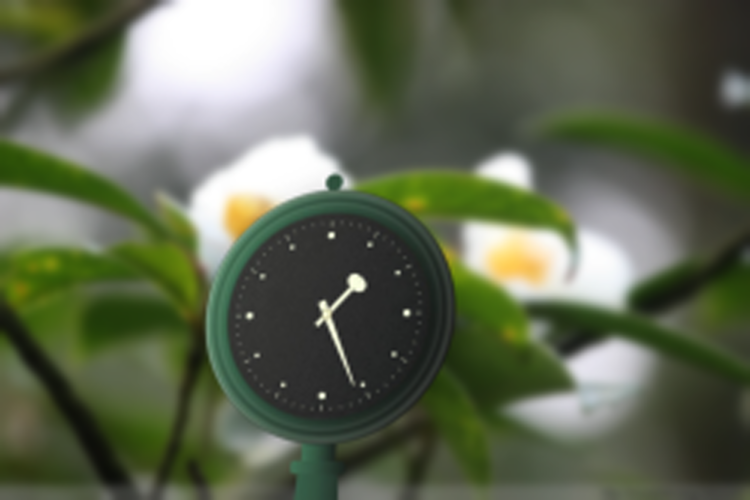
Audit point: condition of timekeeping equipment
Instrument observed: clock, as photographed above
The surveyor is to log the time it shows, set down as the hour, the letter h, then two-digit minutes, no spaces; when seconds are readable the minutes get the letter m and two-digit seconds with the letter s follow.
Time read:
1h26
